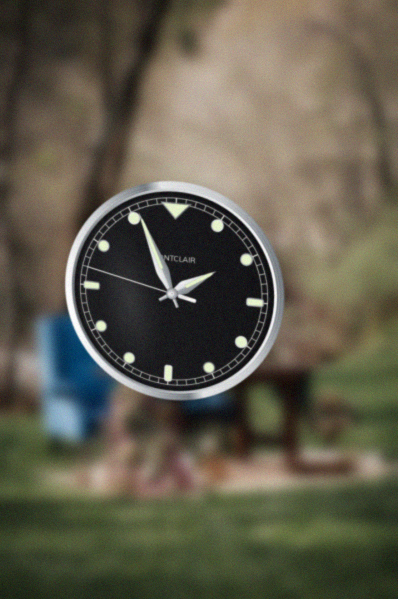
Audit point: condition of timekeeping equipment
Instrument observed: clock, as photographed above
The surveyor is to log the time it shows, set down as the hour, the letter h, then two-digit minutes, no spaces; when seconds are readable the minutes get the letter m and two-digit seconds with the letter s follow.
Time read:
1h55m47s
